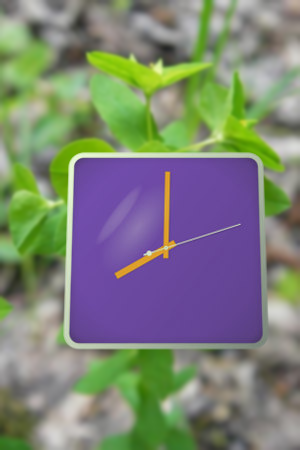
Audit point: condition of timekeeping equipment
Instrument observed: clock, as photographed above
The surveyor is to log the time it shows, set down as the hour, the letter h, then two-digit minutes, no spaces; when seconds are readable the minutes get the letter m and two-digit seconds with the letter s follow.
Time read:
8h00m12s
